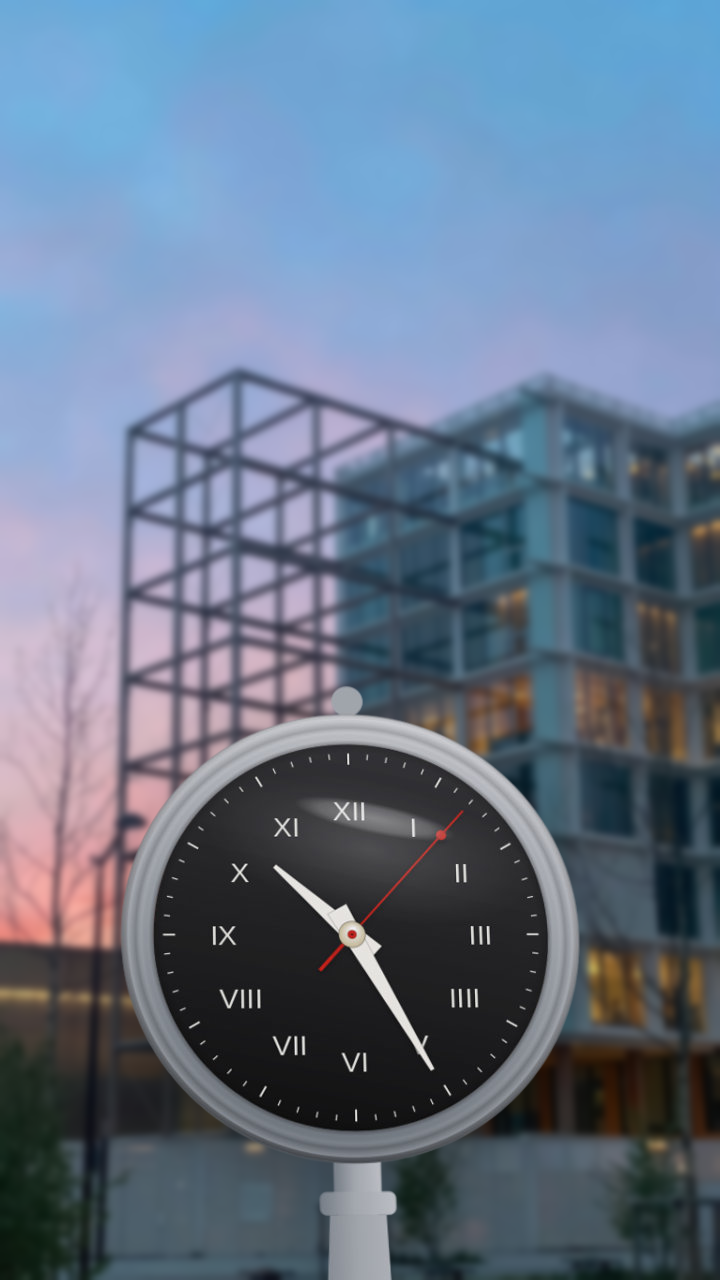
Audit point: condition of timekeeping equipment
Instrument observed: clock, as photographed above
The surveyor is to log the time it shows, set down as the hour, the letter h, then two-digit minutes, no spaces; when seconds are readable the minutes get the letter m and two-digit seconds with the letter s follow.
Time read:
10h25m07s
